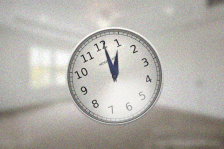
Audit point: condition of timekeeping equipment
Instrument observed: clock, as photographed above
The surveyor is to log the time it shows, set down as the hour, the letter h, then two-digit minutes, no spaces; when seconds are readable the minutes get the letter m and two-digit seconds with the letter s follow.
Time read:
1h01
